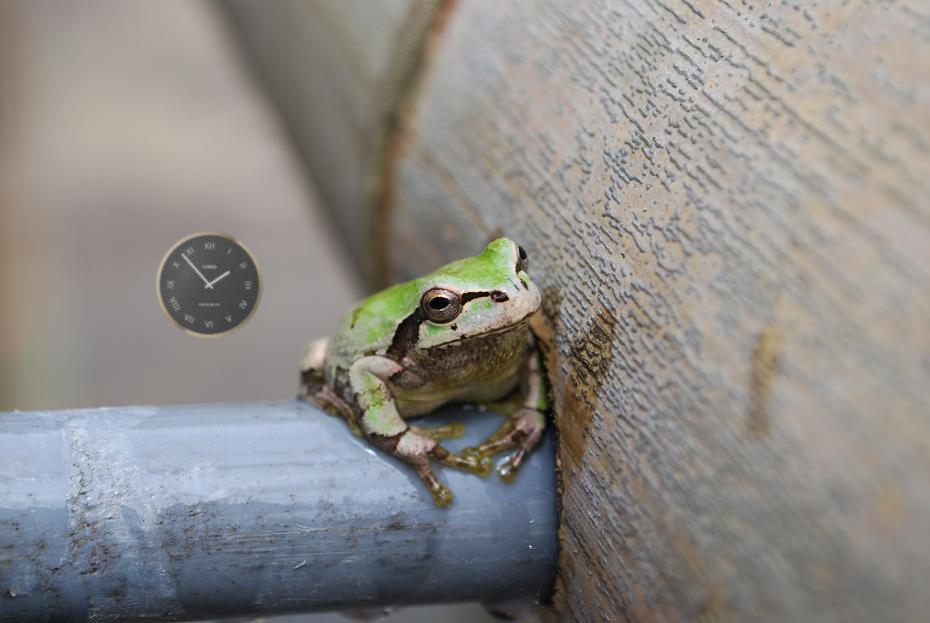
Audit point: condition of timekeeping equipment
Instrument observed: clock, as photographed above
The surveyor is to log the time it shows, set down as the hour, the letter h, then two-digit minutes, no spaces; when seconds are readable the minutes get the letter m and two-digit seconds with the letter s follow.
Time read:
1h53
